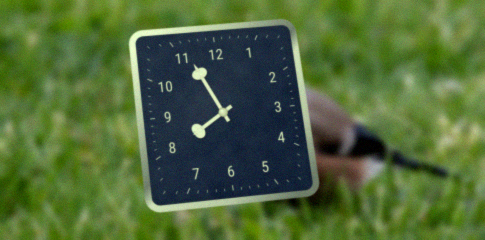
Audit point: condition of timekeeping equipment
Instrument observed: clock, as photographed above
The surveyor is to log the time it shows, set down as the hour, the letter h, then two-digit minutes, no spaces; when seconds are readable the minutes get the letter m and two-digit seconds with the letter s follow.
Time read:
7h56
